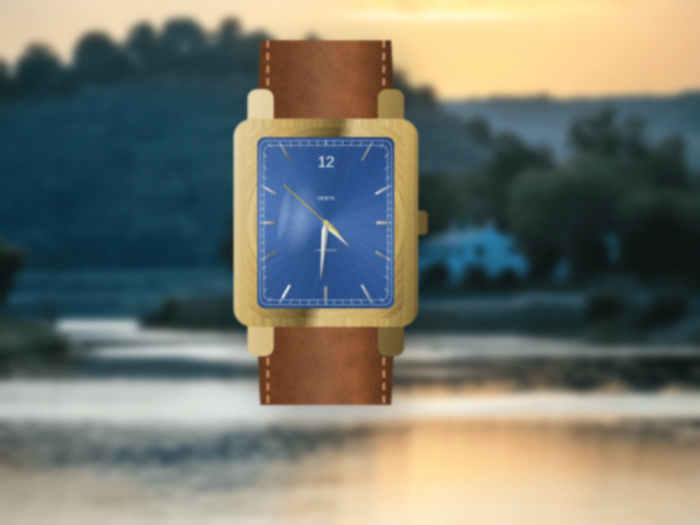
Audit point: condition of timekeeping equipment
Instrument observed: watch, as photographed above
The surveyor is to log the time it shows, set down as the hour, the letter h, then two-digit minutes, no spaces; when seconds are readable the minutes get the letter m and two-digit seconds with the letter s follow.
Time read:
4h30m52s
